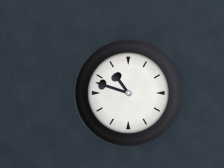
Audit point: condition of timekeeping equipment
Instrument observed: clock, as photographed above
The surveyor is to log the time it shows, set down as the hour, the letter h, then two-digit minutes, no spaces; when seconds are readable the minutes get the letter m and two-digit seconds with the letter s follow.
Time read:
10h48
